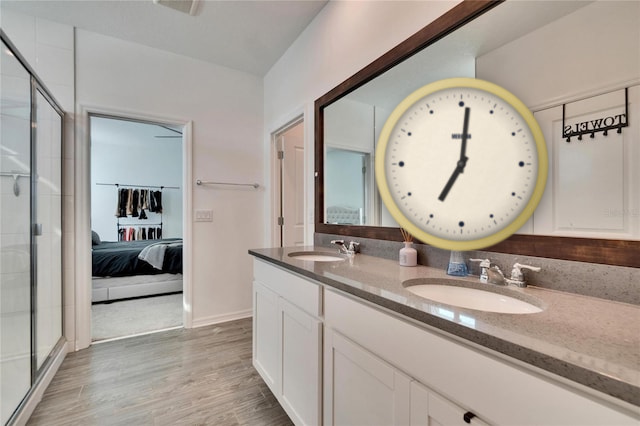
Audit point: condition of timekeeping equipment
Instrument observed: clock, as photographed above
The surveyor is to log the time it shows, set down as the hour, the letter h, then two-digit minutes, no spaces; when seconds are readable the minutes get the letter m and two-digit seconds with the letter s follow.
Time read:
7h01
